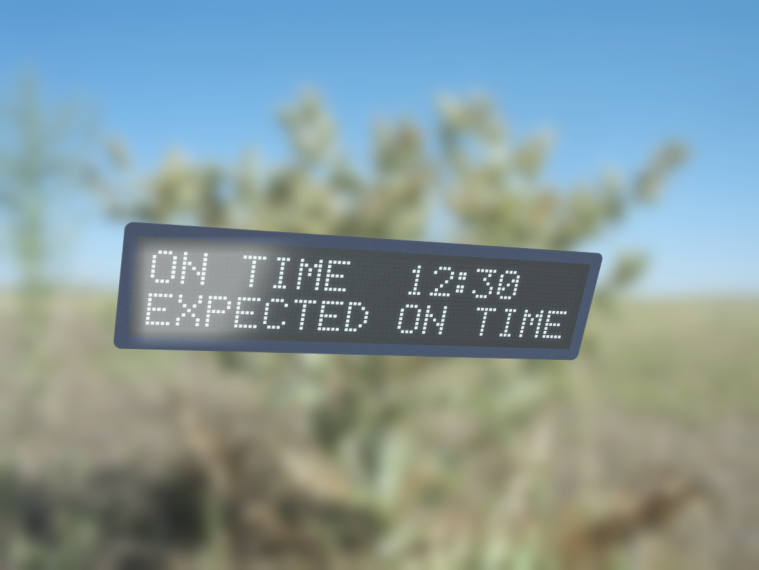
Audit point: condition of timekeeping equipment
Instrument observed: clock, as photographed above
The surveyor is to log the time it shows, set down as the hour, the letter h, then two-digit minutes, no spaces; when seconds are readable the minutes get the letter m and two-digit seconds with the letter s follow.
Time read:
12h30
